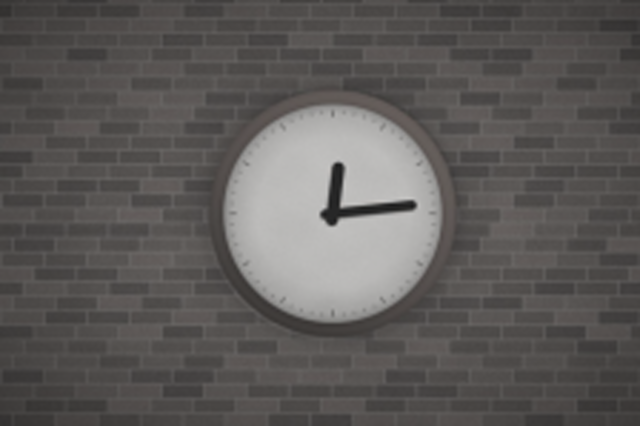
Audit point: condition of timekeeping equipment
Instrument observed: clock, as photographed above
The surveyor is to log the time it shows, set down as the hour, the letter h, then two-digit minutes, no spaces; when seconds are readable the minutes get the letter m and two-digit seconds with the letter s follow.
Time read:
12h14
